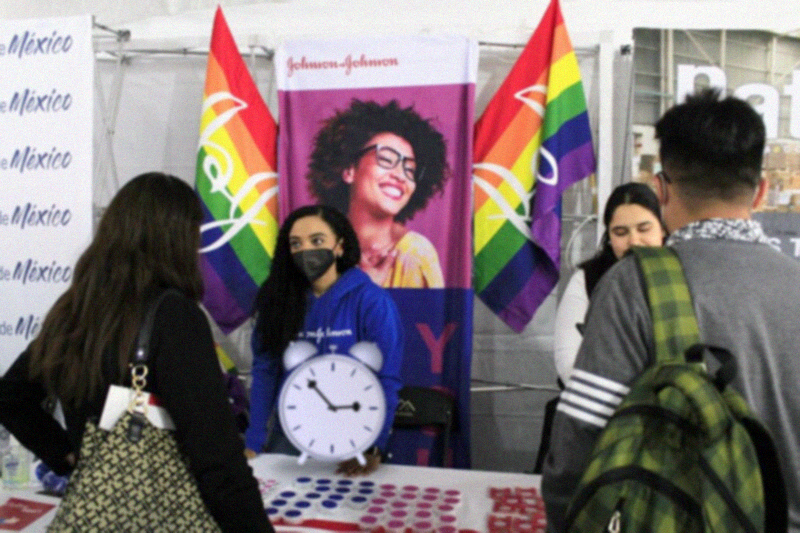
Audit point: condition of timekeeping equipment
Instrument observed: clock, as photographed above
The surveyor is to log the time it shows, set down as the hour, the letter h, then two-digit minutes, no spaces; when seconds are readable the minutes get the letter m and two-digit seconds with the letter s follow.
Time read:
2h53
